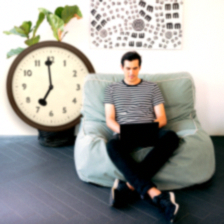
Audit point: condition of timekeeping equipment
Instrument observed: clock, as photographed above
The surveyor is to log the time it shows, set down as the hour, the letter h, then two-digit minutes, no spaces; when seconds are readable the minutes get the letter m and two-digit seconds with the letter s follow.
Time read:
6h59
